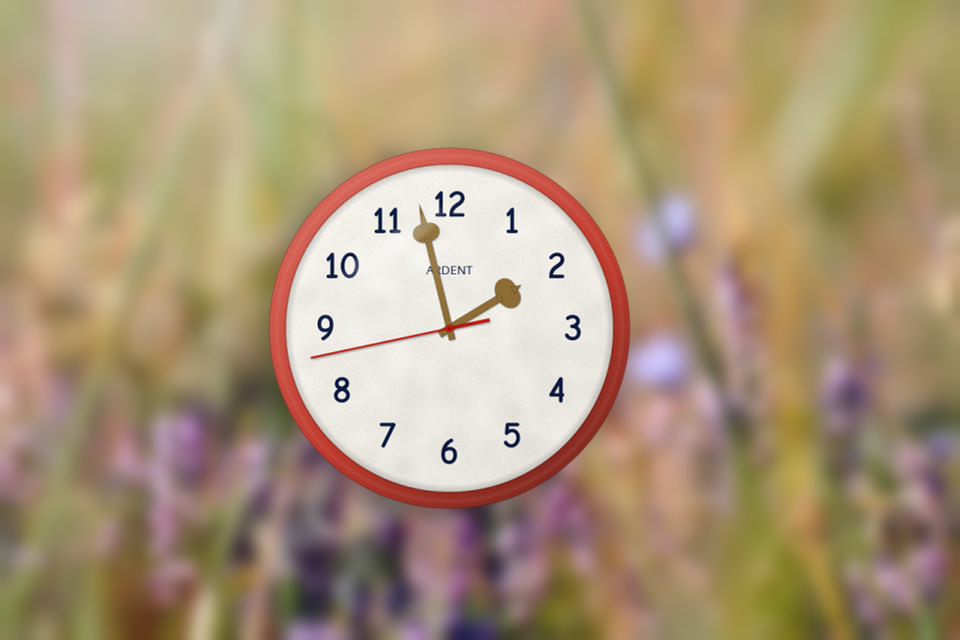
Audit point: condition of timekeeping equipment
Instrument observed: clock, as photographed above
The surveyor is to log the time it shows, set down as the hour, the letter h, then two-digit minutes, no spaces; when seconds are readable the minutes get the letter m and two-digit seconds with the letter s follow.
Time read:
1h57m43s
